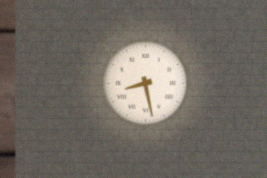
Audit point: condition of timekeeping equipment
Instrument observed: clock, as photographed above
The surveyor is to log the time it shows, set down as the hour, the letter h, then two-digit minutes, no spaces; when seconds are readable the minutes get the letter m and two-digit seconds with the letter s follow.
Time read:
8h28
